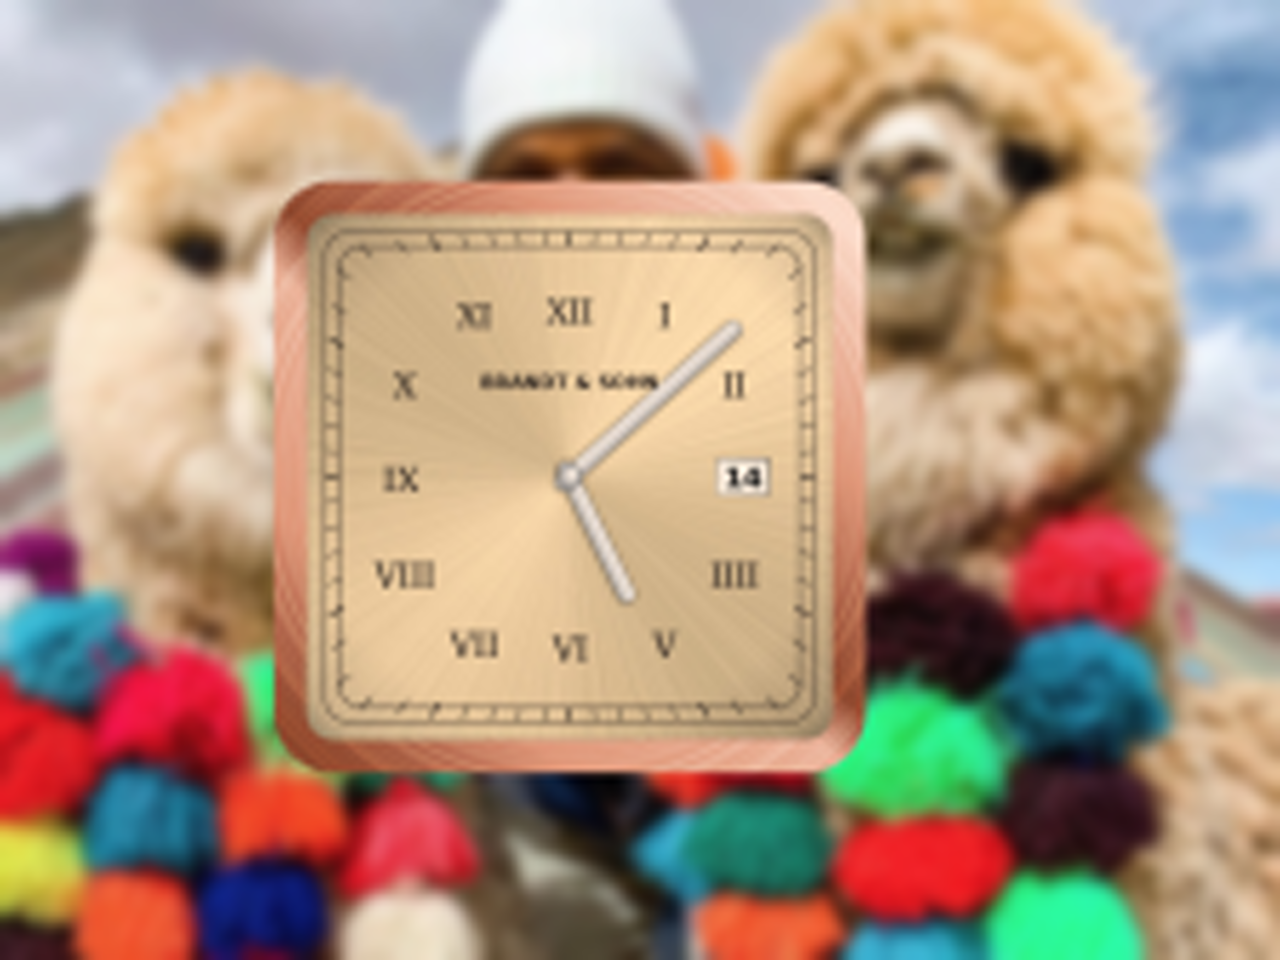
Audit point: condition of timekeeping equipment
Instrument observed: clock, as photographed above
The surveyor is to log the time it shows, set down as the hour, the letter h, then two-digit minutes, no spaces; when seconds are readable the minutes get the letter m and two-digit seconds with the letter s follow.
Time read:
5h08
